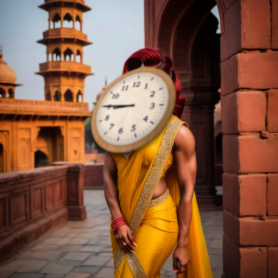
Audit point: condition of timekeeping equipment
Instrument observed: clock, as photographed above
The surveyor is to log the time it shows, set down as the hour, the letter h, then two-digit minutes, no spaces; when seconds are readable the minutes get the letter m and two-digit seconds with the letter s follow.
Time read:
8h45
